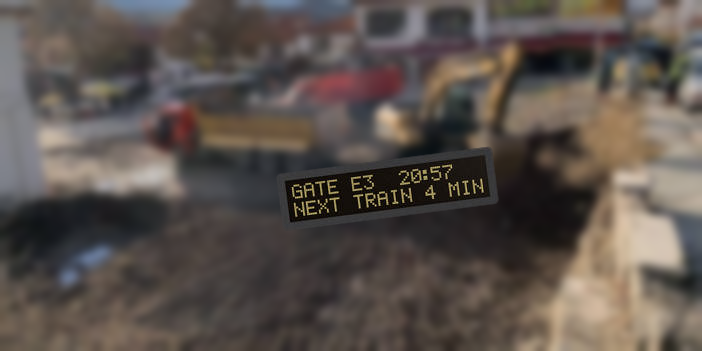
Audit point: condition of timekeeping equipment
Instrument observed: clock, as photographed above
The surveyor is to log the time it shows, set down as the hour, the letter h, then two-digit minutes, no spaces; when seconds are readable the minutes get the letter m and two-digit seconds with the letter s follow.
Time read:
20h57
